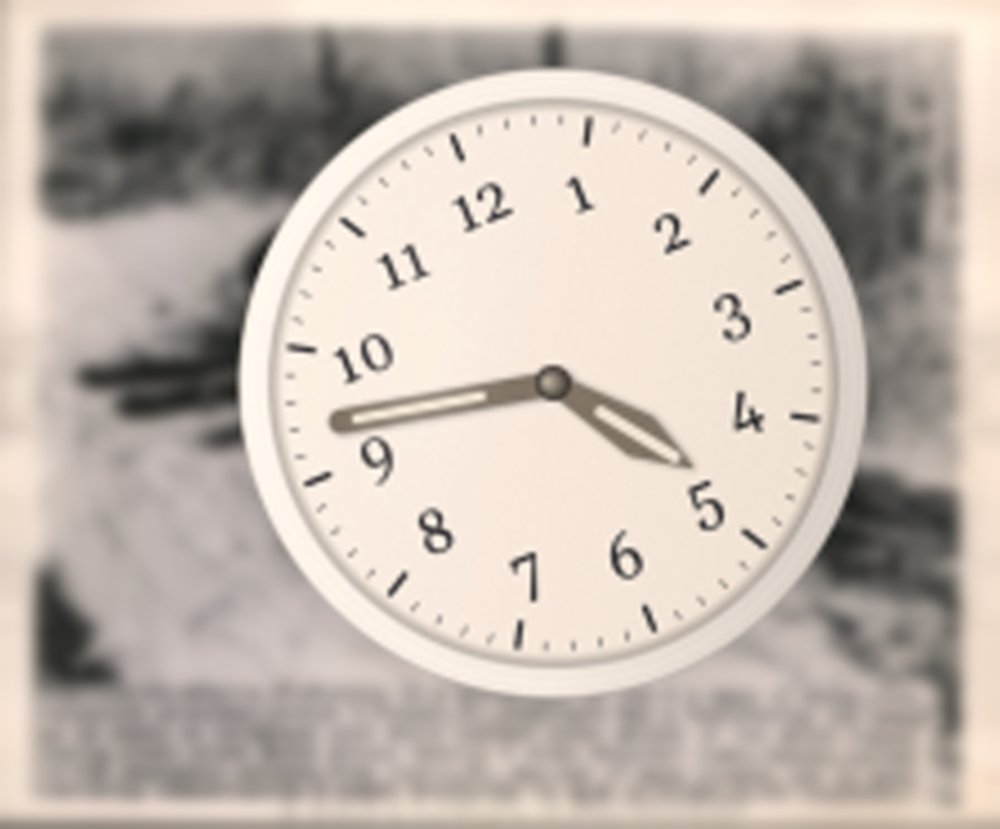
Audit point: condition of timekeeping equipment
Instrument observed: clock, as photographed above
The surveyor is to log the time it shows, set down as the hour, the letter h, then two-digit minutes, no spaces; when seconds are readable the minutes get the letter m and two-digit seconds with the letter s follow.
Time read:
4h47
